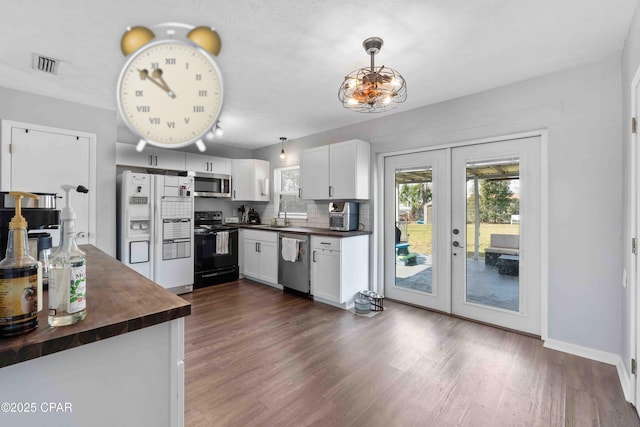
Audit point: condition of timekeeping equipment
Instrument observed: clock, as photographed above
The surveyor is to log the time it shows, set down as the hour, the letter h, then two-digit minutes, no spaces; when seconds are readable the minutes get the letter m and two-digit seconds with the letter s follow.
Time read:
10h51
